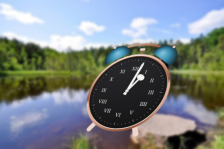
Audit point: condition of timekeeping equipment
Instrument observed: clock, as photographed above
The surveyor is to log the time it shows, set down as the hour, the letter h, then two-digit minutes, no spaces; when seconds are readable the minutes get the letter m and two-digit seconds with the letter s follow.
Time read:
1h02
